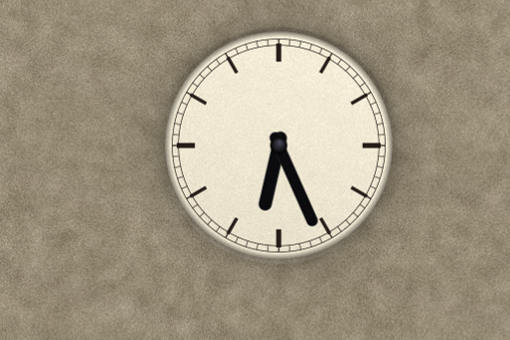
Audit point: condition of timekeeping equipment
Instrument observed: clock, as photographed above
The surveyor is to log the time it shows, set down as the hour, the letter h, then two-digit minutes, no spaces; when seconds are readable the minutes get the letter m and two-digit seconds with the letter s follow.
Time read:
6h26
